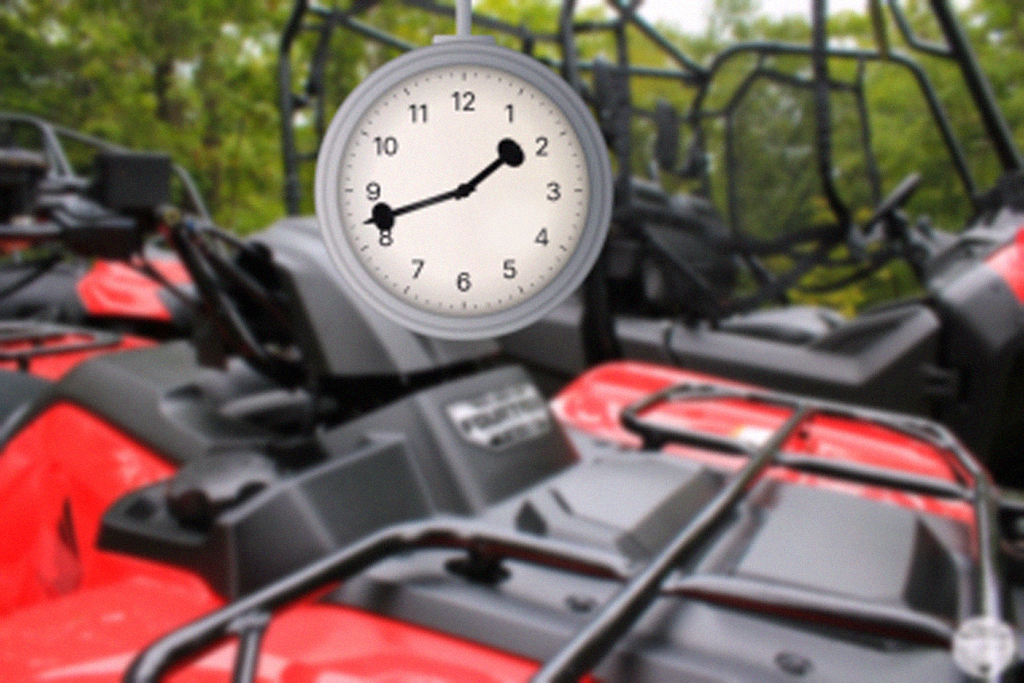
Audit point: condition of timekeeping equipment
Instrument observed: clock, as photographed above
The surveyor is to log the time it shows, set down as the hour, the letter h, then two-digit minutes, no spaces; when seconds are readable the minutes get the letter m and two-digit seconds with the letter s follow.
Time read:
1h42
